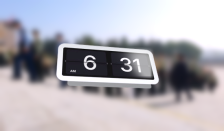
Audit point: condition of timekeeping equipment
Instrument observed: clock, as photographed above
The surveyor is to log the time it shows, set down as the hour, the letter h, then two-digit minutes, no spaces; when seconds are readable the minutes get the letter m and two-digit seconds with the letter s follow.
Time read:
6h31
